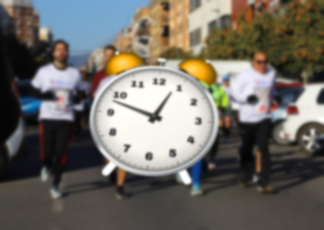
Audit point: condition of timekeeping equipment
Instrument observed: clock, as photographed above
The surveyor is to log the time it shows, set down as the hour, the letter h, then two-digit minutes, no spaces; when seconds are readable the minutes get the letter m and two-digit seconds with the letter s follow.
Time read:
12h48
